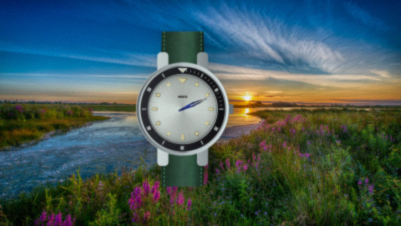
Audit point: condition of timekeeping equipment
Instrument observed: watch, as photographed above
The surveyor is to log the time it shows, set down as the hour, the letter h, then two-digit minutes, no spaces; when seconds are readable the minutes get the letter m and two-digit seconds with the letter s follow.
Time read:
2h11
